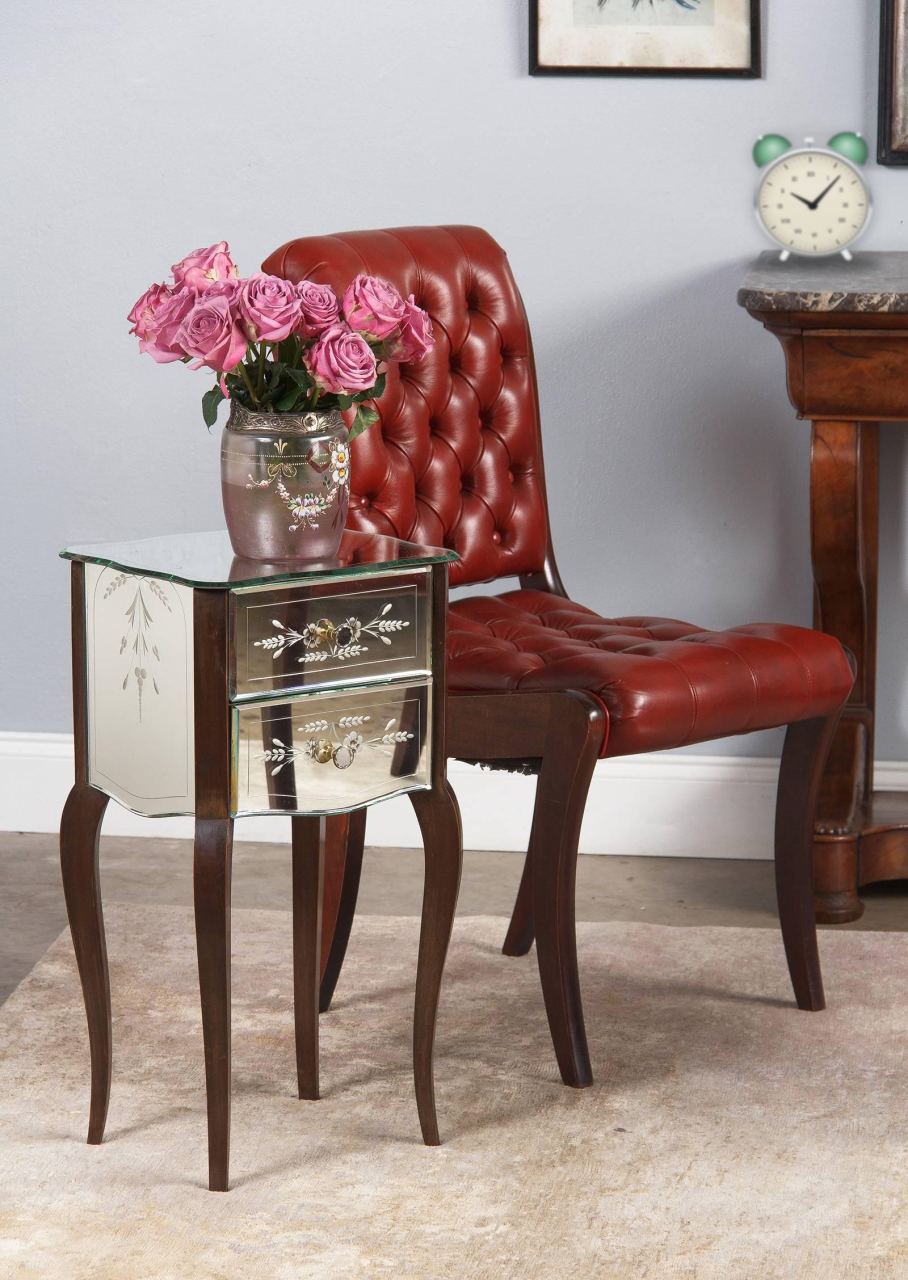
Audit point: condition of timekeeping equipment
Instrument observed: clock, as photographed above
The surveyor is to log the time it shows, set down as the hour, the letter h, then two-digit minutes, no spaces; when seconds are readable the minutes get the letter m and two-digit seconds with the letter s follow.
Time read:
10h07
